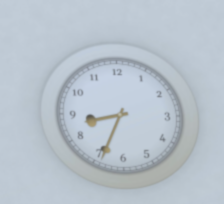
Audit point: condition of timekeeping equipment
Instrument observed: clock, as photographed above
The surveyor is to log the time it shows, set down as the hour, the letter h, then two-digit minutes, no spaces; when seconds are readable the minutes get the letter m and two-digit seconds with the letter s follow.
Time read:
8h34
